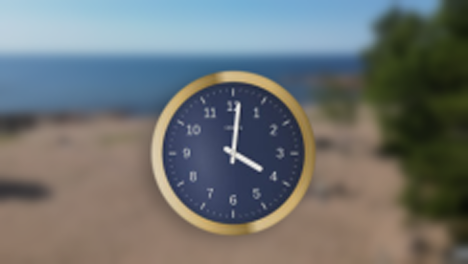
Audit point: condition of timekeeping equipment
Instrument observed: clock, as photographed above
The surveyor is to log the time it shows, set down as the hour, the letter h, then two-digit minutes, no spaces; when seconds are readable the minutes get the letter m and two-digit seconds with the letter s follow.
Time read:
4h01
